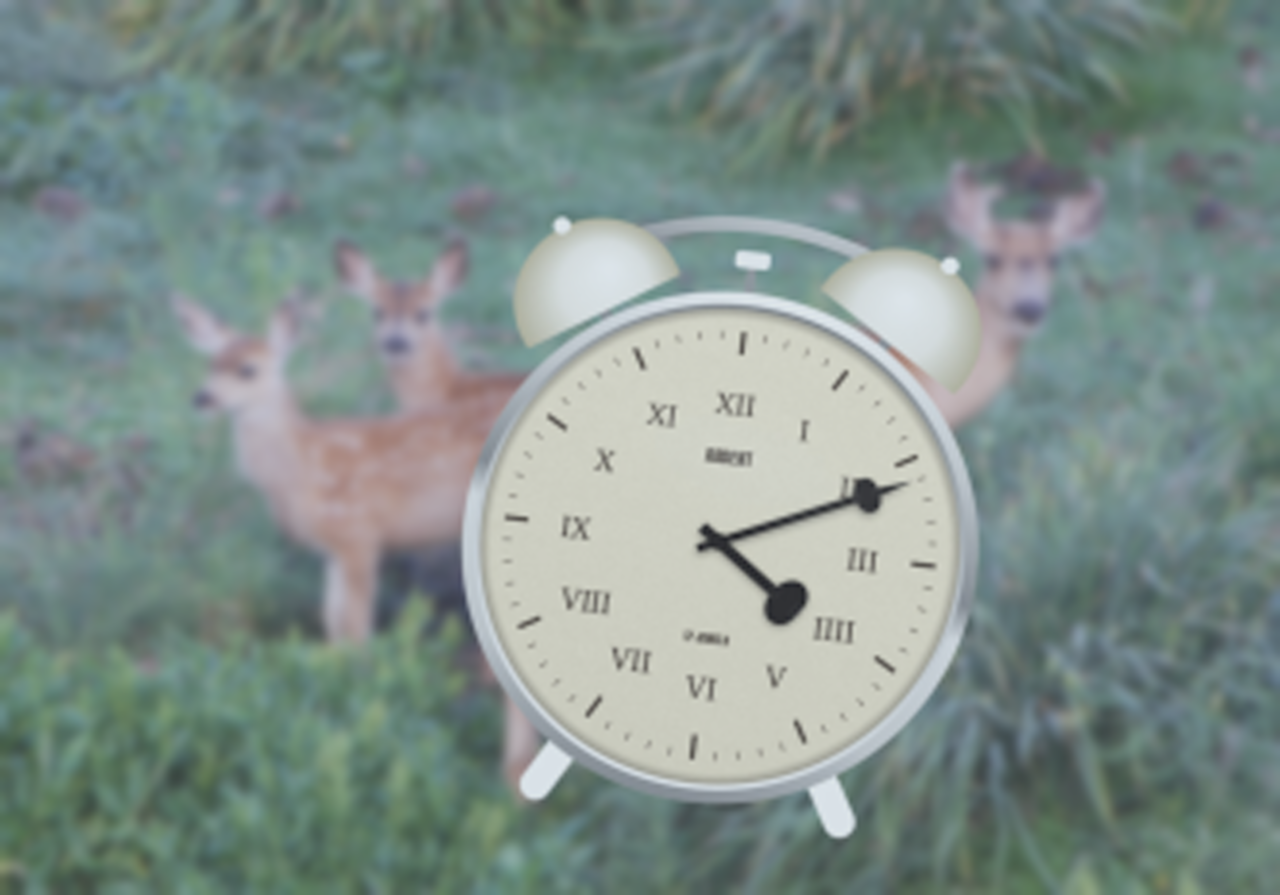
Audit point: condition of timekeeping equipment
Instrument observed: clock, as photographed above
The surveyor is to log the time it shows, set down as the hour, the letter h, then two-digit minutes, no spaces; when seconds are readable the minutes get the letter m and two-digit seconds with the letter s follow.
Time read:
4h11
